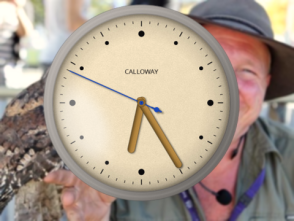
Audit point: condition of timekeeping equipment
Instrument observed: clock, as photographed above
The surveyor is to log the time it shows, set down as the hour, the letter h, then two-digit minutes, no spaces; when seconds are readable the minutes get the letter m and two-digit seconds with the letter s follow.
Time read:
6h24m49s
